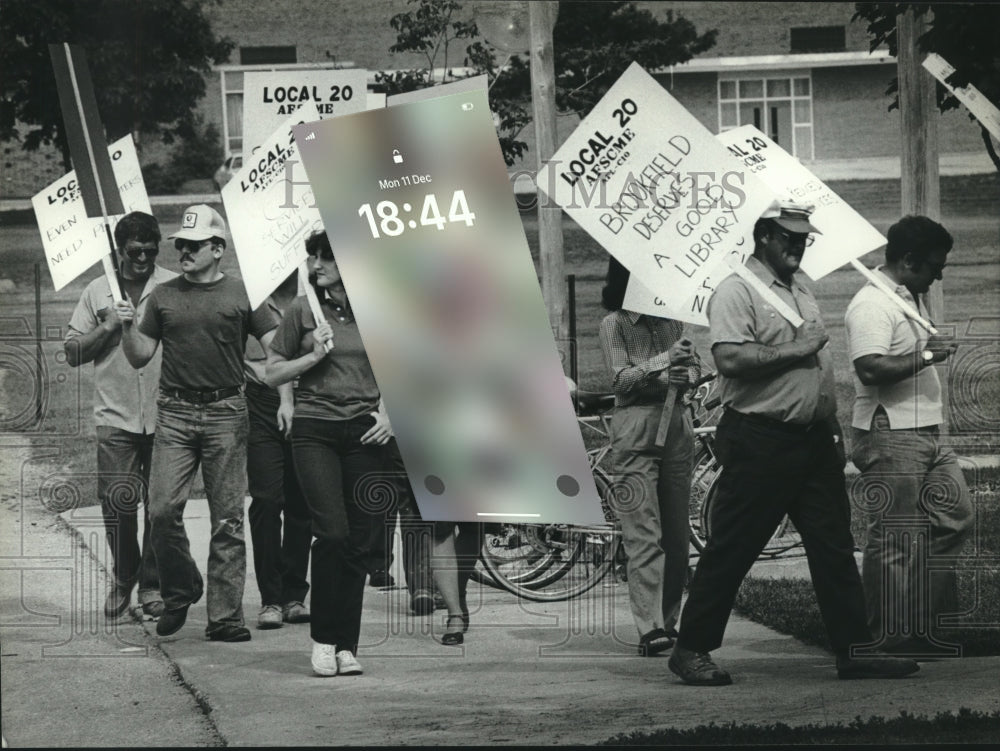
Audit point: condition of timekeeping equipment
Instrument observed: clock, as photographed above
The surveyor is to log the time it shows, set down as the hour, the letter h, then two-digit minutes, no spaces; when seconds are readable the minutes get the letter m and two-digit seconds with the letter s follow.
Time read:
18h44
